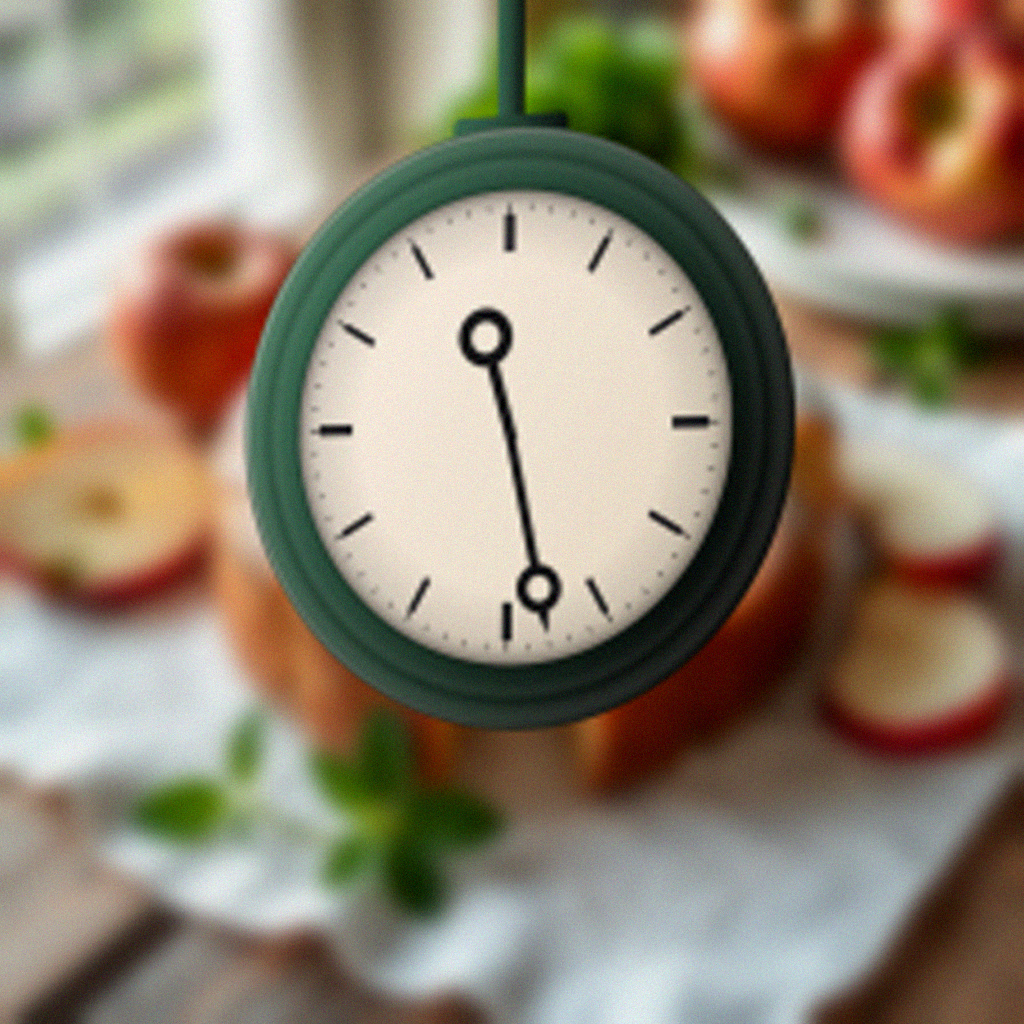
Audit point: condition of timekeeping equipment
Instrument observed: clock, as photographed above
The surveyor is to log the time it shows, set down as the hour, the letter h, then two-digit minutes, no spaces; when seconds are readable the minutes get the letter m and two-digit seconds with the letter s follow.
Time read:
11h28
